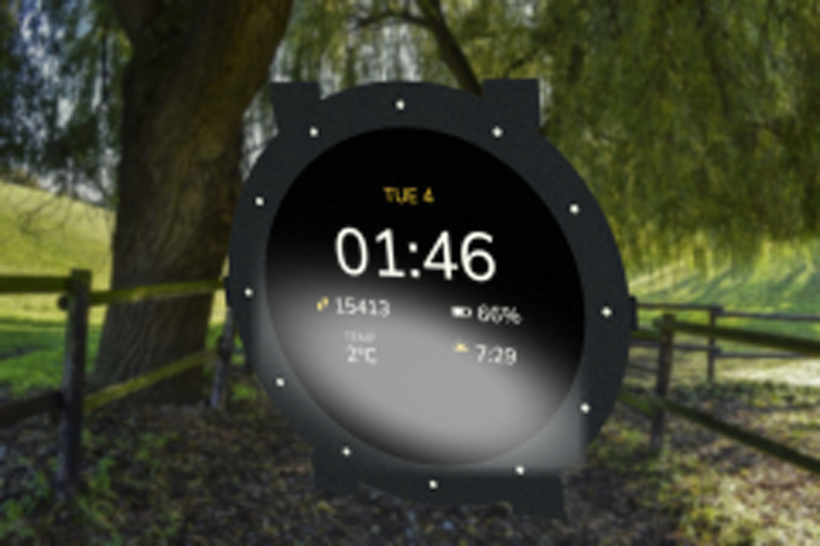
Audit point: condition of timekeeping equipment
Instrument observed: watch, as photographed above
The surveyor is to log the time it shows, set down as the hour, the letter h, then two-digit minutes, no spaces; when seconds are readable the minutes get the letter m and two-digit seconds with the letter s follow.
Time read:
1h46
